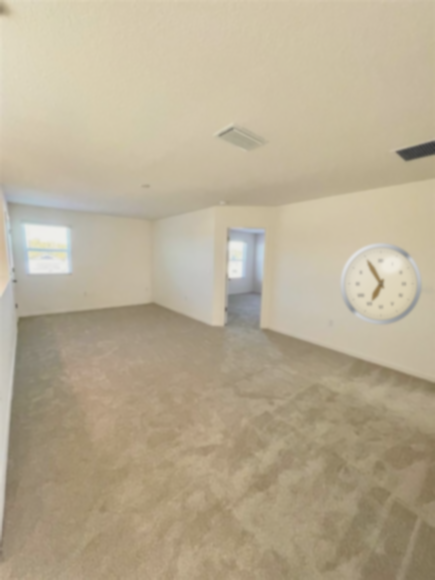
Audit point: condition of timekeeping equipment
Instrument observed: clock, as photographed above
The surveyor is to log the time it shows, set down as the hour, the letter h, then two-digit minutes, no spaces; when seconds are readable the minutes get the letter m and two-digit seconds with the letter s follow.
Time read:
6h55
